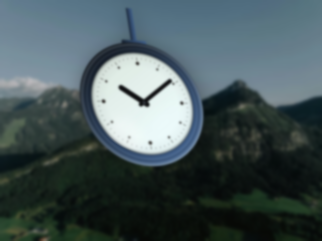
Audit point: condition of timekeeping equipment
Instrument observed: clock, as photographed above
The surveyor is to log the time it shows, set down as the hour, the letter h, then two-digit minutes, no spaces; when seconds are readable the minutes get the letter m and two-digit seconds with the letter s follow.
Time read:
10h09
